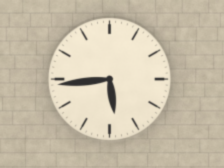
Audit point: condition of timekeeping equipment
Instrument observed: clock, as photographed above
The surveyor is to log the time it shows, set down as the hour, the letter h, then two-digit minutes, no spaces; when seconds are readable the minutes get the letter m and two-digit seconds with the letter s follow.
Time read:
5h44
